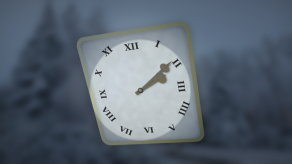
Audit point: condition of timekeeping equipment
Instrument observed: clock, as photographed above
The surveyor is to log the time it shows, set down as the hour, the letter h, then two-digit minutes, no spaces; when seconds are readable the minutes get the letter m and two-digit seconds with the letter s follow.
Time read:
2h09
